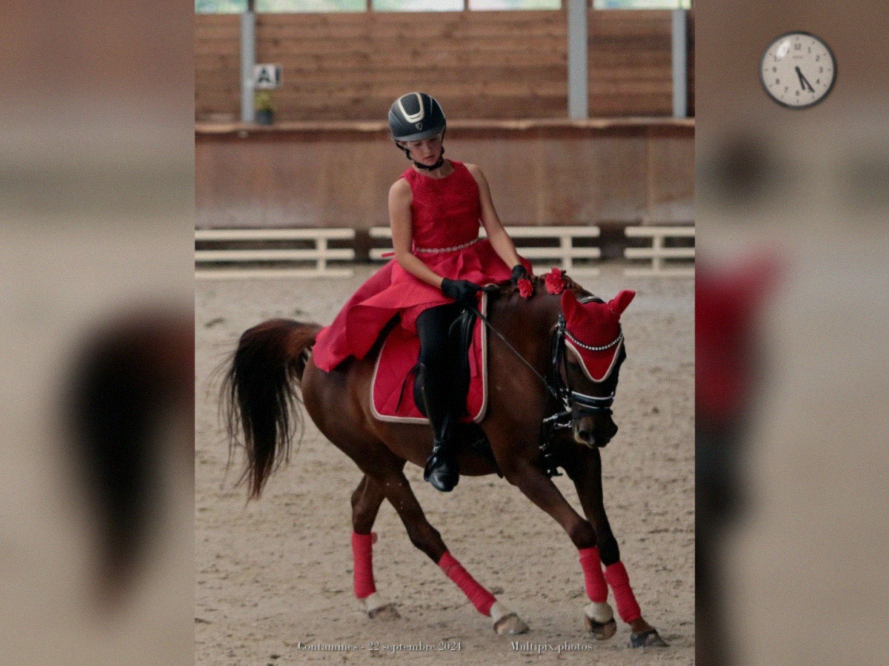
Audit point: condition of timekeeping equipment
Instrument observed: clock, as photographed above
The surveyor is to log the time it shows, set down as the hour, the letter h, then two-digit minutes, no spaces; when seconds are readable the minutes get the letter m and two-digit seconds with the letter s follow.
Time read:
5h24
